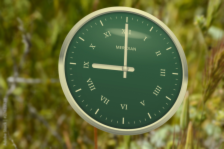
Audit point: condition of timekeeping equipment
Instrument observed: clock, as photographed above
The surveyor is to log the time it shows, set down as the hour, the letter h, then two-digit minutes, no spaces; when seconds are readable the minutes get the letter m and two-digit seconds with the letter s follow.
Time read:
9h00
